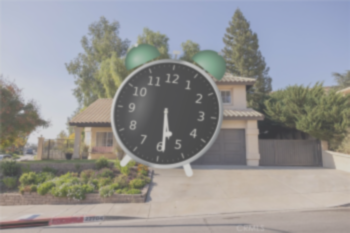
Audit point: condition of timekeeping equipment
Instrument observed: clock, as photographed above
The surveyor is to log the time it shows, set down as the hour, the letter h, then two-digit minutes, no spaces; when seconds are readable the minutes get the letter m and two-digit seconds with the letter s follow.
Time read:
5h29
